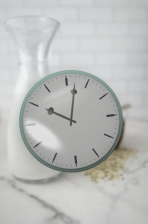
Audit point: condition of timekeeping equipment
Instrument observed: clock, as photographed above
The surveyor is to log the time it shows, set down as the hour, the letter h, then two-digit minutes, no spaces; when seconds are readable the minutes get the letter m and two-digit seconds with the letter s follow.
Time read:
10h02
